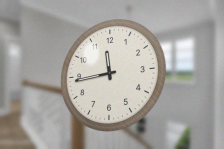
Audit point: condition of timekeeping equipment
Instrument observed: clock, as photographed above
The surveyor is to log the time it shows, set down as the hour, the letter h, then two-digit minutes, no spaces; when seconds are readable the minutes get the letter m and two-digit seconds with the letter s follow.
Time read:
11h44
